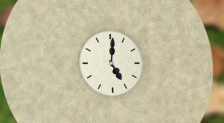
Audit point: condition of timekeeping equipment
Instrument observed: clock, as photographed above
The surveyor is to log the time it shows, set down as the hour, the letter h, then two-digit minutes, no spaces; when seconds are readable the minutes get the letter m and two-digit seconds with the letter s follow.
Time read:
5h01
